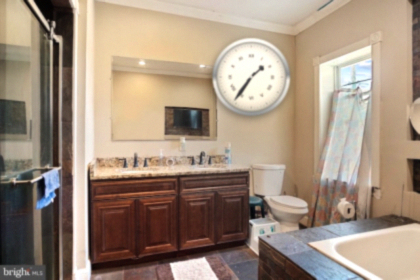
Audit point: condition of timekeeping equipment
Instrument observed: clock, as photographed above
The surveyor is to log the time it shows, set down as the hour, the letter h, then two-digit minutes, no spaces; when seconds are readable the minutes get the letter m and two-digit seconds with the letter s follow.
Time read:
1h36
